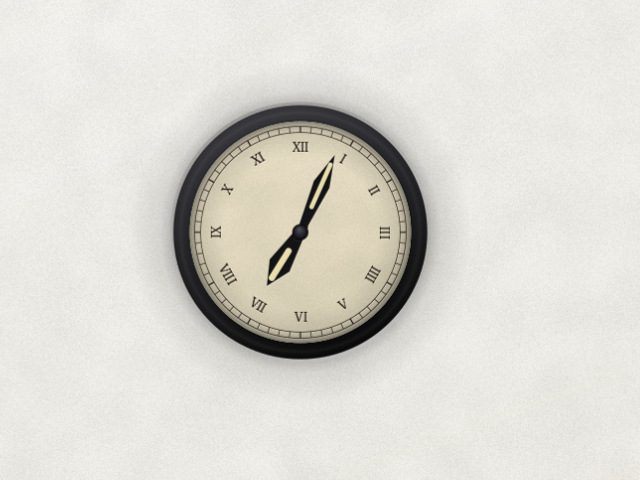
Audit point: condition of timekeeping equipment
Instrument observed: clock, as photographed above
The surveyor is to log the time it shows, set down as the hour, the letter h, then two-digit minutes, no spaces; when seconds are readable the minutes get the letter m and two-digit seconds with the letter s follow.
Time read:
7h04
